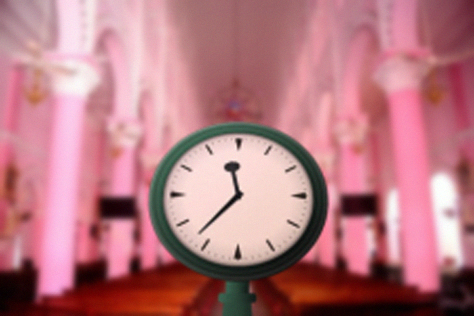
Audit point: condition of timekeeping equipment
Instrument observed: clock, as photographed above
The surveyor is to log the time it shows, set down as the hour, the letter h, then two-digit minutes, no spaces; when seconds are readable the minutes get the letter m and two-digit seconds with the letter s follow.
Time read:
11h37
